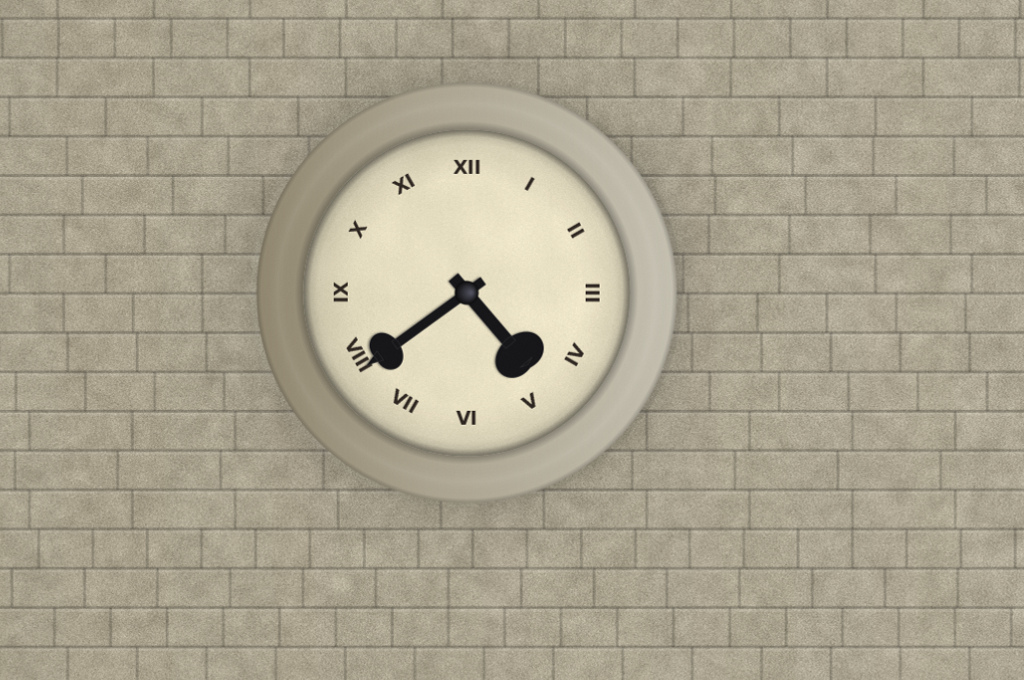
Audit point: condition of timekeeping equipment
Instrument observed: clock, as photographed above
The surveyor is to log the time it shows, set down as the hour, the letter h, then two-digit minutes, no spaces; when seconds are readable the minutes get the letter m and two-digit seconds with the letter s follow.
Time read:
4h39
